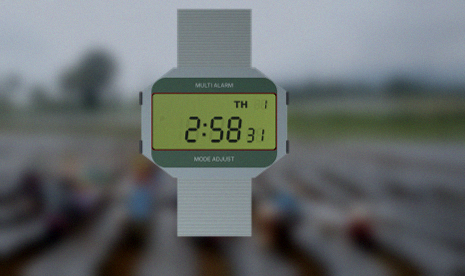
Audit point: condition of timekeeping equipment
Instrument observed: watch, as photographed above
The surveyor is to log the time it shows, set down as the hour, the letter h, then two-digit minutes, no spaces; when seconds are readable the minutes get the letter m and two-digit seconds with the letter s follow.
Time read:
2h58m31s
